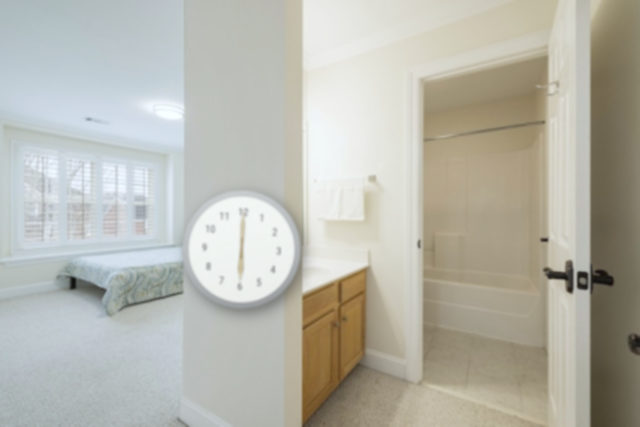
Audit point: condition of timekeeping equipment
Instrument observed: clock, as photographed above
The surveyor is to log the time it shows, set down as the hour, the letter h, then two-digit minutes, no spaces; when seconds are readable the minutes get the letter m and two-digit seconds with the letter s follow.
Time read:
6h00
